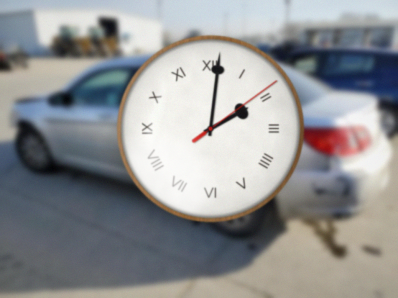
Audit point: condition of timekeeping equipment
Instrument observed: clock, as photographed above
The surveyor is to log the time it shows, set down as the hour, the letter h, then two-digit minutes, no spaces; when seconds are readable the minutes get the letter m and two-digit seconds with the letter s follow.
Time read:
2h01m09s
